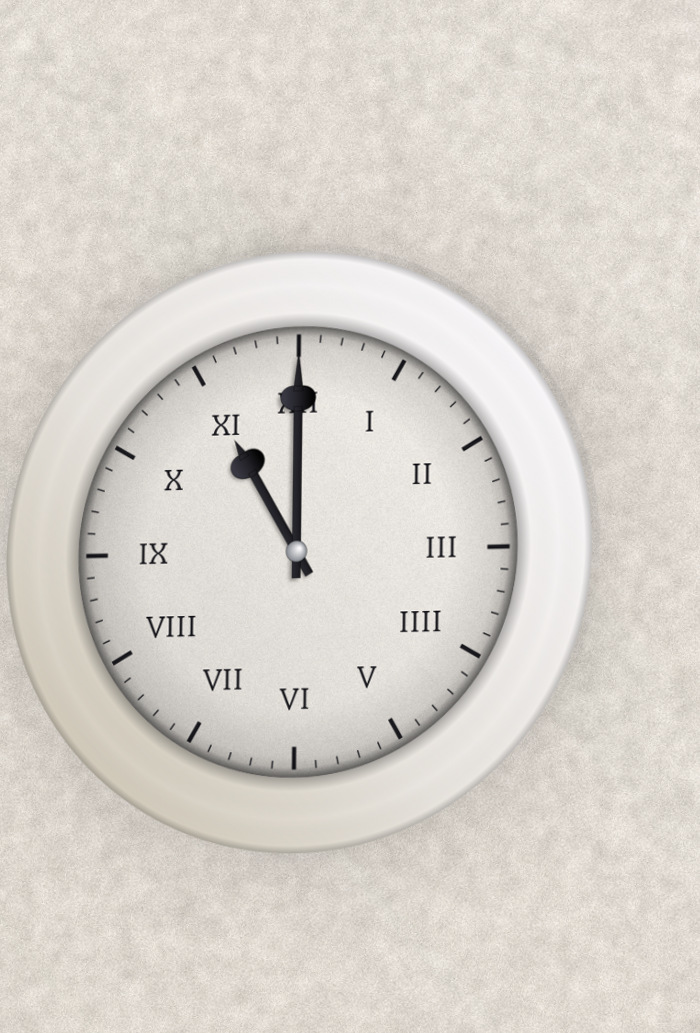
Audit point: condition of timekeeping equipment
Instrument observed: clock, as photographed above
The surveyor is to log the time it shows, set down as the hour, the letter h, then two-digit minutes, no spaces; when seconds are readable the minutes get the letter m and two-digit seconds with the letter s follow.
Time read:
11h00
